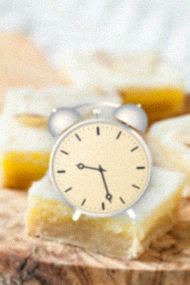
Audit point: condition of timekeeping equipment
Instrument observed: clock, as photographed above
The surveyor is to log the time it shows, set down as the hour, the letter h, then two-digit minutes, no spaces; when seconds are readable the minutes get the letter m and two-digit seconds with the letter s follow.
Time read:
9h28
